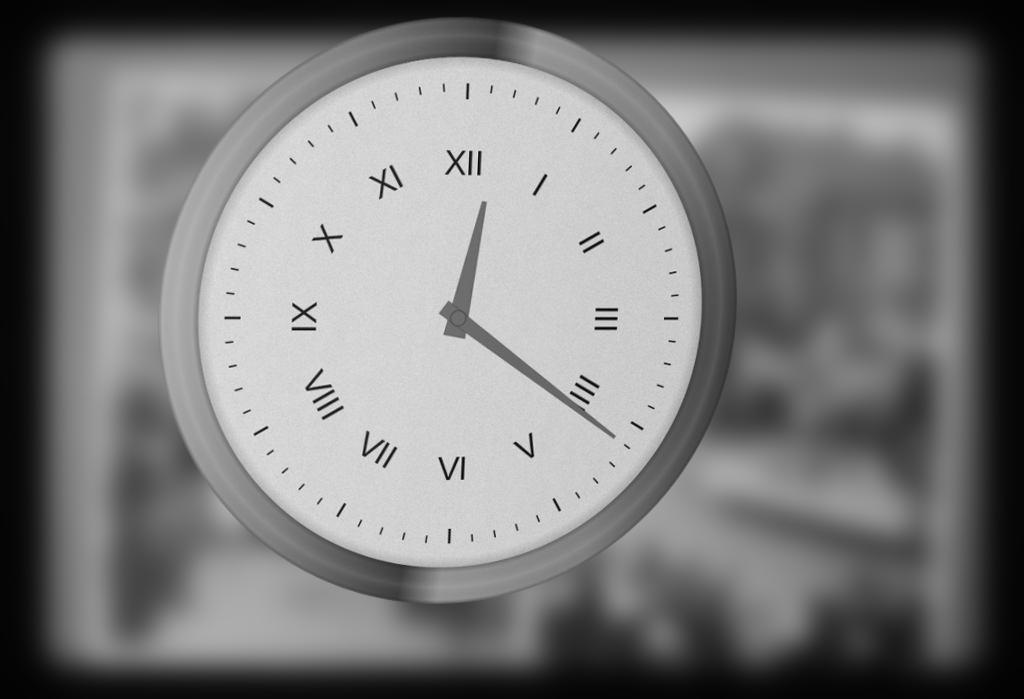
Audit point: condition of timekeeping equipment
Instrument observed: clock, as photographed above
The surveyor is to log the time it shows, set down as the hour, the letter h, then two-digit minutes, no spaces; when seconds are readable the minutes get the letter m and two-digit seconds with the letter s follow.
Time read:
12h21
